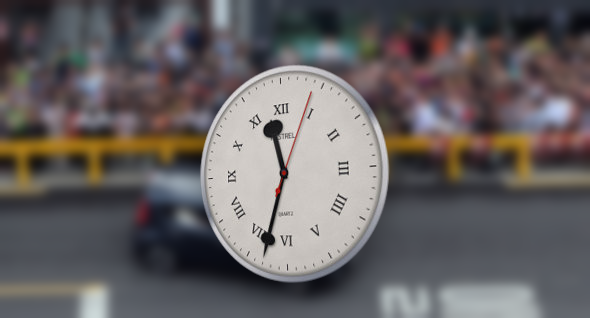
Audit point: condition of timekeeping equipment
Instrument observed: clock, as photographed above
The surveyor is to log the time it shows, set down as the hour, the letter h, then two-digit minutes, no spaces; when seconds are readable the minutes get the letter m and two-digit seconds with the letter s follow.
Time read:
11h33m04s
